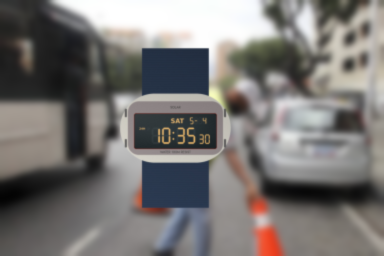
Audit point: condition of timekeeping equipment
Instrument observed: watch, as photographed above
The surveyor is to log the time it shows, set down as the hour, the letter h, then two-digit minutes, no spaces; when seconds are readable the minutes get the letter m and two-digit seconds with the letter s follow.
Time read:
10h35m30s
